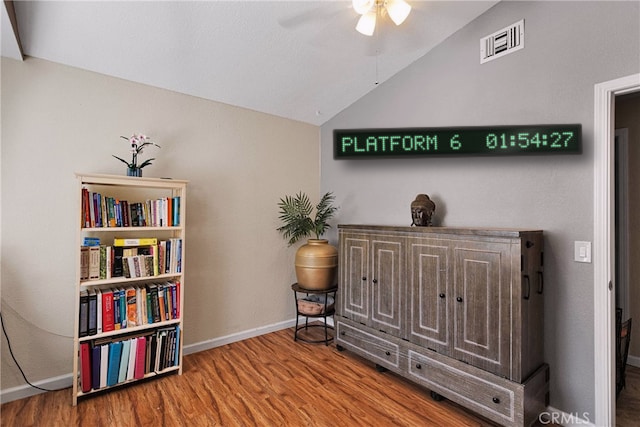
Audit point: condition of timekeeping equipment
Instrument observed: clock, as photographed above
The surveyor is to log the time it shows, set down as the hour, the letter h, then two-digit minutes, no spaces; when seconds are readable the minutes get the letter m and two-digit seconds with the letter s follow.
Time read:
1h54m27s
